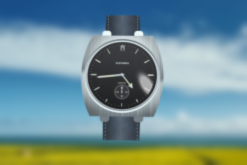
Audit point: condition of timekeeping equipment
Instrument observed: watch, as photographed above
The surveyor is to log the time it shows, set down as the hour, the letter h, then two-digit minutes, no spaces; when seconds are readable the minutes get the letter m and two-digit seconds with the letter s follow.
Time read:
4h44
